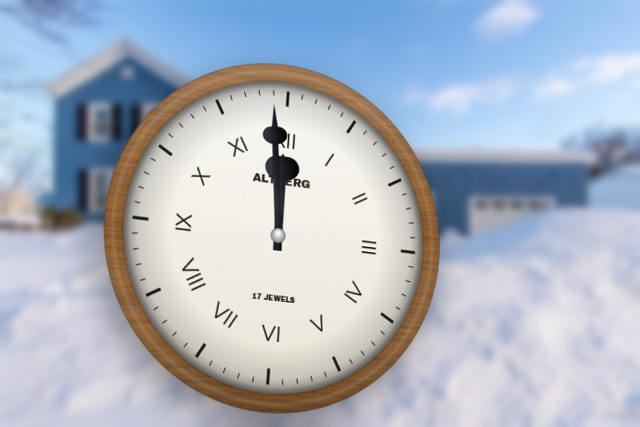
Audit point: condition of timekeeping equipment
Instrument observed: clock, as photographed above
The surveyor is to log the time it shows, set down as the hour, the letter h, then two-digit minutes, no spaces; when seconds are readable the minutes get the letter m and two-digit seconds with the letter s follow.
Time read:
11h59
